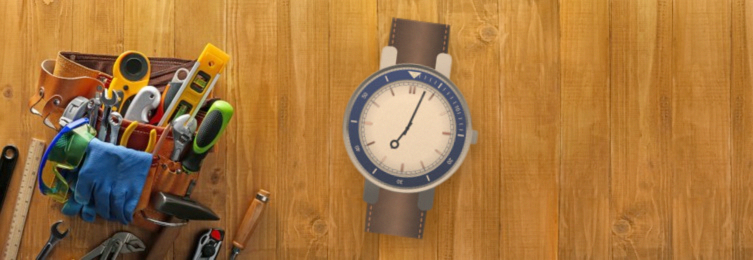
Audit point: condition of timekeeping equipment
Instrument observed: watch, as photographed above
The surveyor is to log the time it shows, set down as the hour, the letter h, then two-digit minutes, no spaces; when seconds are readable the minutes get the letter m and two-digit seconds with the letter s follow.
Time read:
7h03
